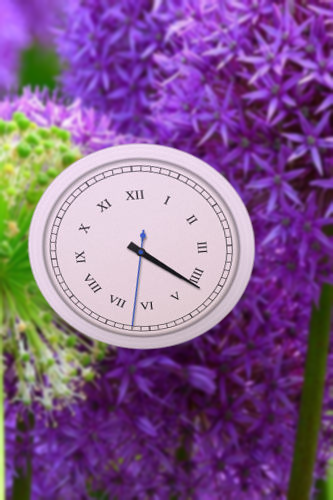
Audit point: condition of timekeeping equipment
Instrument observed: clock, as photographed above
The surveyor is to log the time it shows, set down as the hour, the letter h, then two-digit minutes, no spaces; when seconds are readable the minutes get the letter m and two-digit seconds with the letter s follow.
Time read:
4h21m32s
